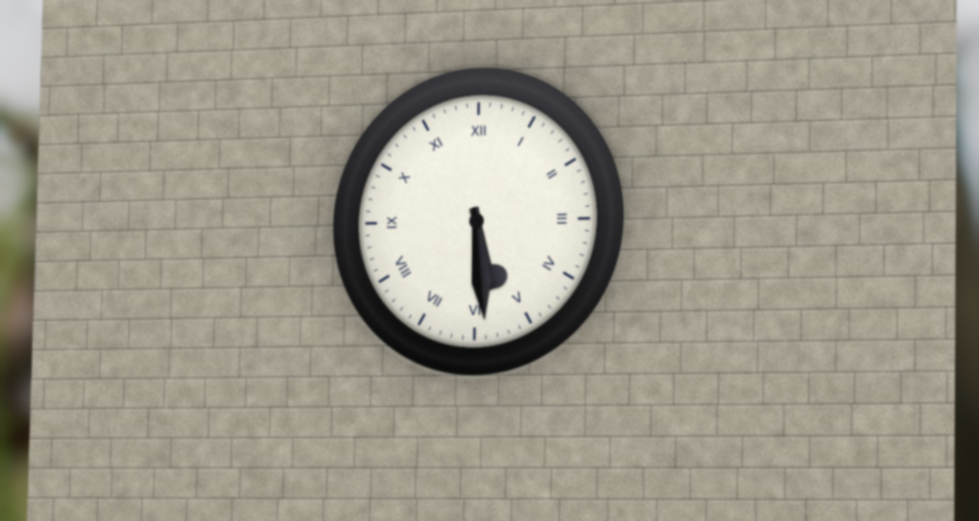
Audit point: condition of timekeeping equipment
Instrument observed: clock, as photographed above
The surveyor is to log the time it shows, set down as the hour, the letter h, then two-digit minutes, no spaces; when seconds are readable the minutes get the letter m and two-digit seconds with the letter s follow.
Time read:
5h29
